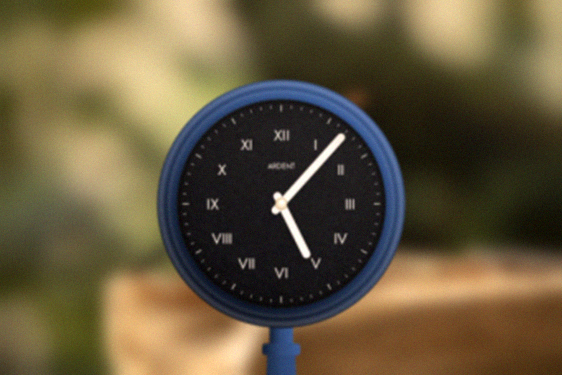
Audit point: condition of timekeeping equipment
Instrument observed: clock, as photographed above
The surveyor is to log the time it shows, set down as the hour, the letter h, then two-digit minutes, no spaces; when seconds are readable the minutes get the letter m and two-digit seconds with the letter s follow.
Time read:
5h07
